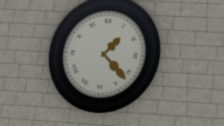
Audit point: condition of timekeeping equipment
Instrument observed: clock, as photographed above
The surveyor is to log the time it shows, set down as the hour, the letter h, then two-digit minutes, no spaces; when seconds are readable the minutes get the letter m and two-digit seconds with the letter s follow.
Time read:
1h22
